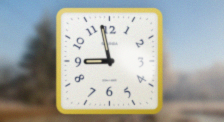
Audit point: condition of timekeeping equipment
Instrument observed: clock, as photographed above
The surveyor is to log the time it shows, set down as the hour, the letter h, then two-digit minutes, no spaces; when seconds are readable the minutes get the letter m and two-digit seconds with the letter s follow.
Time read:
8h58
